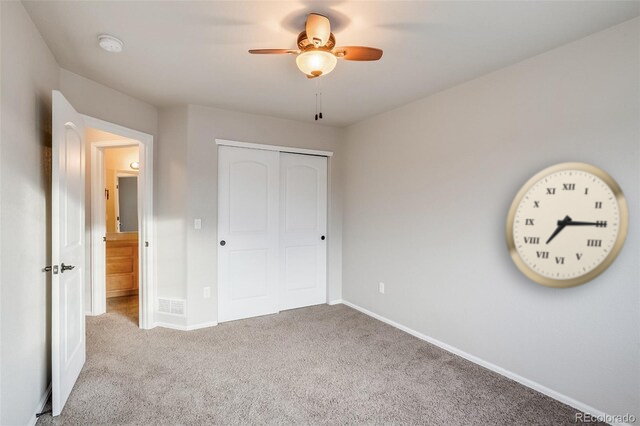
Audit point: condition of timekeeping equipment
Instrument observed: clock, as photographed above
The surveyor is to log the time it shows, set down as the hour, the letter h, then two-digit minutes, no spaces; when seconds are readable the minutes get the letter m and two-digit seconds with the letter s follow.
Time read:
7h15
